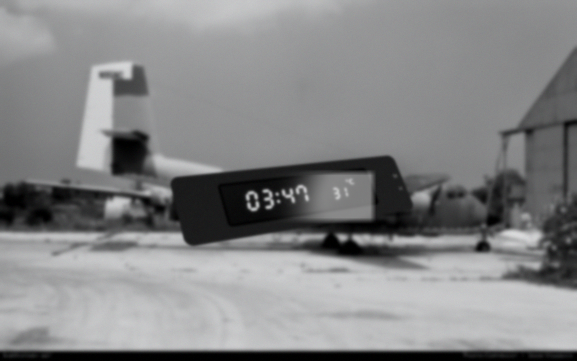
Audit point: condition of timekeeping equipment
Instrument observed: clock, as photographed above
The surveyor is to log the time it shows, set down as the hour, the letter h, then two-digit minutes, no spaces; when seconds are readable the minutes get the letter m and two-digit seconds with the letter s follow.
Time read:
3h47
